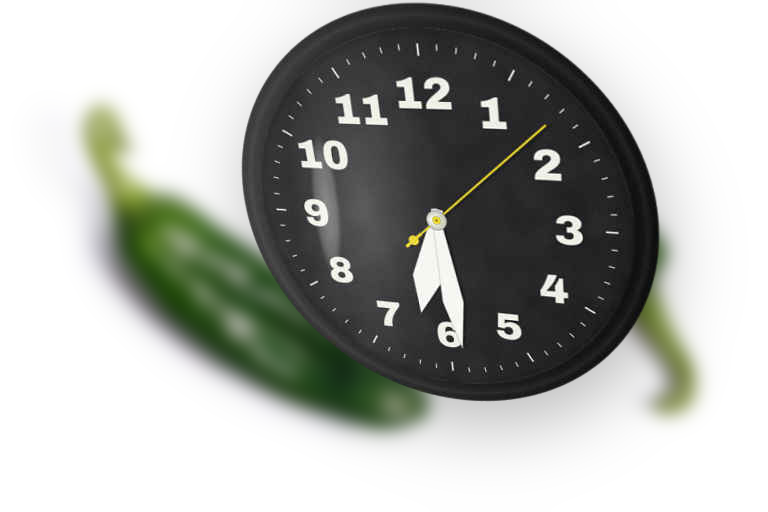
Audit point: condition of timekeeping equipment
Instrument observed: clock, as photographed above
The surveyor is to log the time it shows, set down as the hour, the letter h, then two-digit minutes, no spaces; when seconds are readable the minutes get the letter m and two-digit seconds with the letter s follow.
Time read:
6h29m08s
